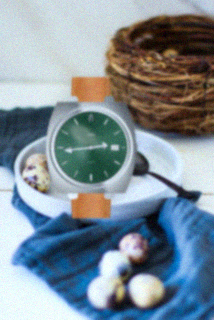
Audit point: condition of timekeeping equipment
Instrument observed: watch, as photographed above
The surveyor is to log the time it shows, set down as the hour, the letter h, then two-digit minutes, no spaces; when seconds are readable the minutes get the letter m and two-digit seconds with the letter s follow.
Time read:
2h44
